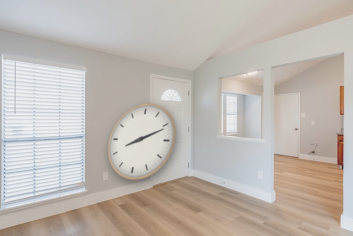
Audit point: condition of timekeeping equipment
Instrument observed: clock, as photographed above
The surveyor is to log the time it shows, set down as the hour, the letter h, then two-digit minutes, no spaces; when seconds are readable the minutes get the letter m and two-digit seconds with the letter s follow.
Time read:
8h11
